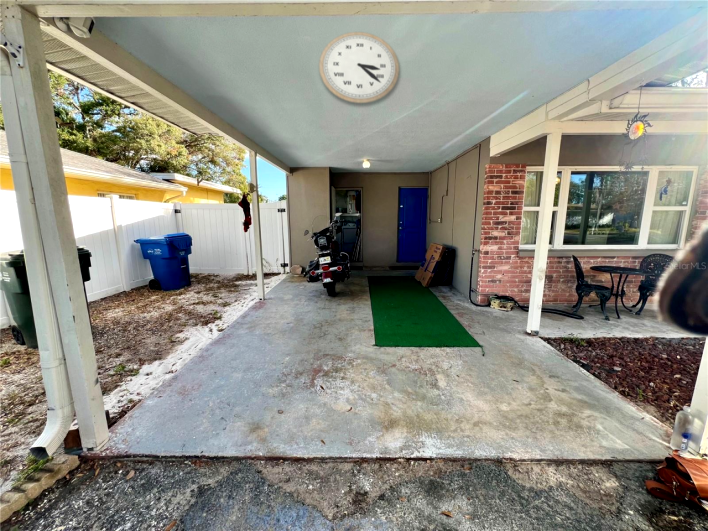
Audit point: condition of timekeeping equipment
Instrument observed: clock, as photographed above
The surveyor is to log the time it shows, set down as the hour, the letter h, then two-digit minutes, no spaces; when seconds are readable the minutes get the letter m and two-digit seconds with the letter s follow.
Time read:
3h22
